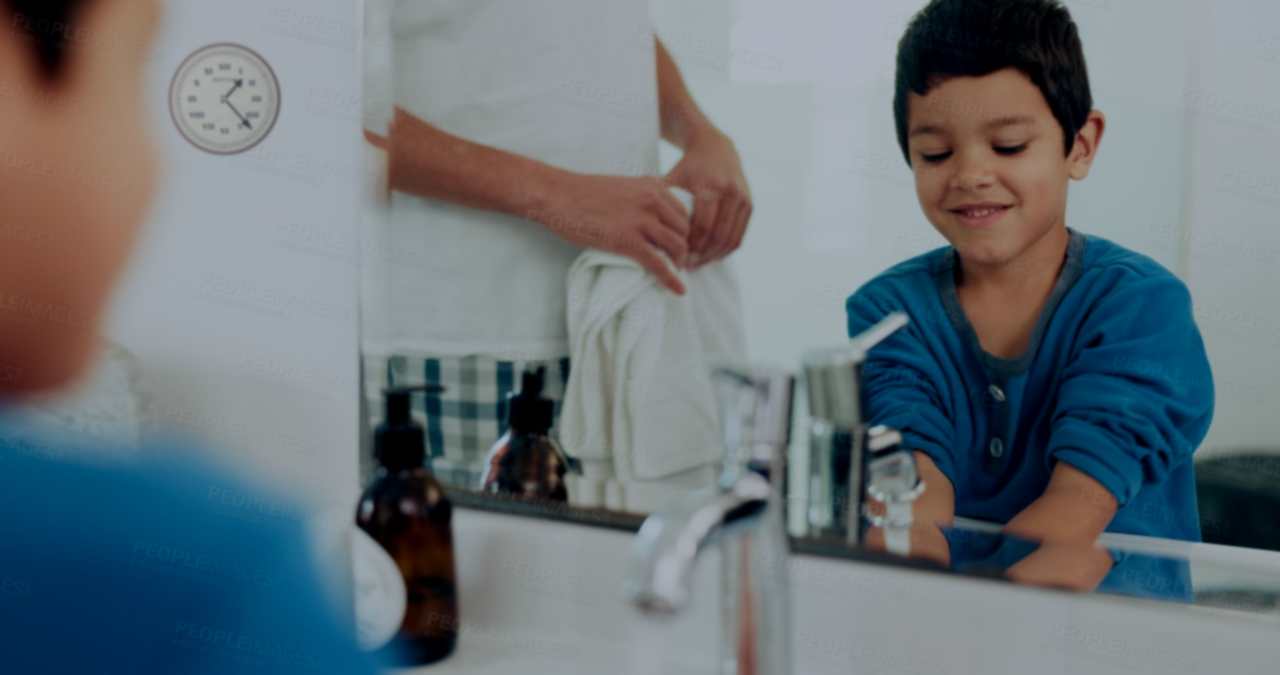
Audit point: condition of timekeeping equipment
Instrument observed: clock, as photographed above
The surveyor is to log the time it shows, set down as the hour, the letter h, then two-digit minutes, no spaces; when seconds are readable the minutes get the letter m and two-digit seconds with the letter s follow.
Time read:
1h23
